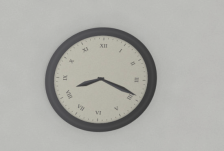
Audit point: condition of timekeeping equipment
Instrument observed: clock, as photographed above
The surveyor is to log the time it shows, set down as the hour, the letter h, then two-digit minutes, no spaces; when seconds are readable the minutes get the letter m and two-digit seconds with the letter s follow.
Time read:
8h19
